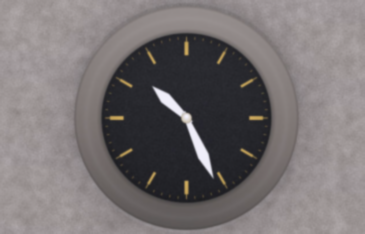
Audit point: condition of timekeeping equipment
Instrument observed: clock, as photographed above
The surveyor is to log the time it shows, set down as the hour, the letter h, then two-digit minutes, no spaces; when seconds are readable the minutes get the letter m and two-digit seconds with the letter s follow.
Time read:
10h26
